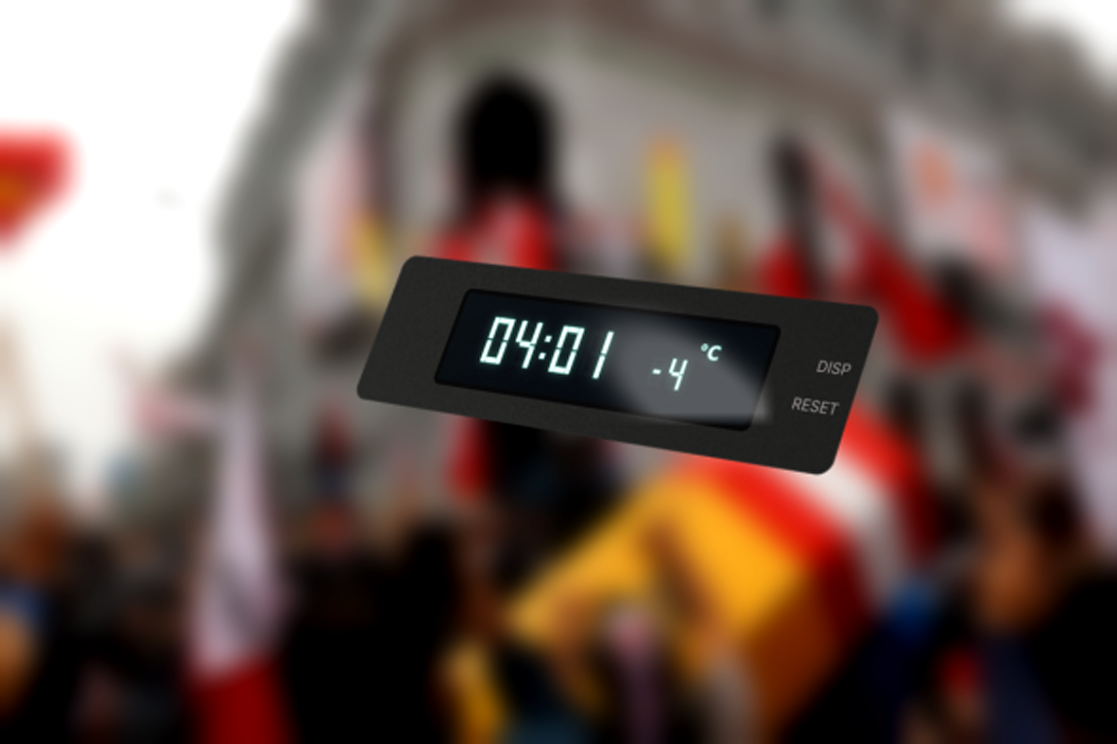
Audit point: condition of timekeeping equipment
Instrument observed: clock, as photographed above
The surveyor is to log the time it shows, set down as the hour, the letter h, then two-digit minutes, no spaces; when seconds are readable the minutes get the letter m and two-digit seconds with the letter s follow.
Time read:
4h01
